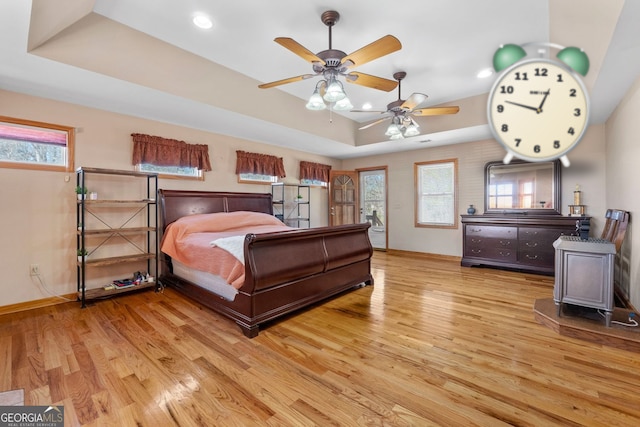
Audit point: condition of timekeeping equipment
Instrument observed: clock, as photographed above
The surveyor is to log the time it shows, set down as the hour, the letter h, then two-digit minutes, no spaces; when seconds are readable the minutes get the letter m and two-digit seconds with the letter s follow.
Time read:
12h47
